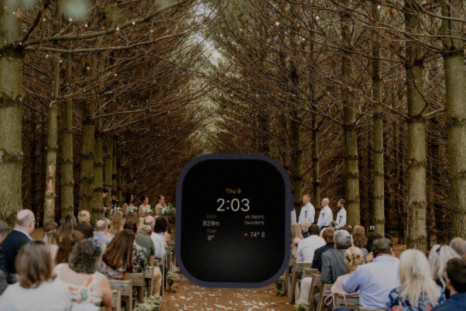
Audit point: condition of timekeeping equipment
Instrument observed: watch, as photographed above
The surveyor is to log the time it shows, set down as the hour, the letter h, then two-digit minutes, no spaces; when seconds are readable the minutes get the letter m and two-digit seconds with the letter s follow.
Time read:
2h03
